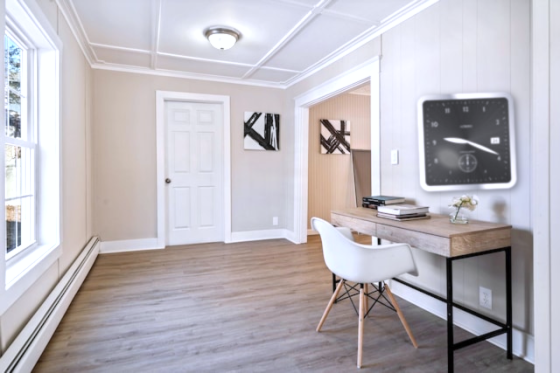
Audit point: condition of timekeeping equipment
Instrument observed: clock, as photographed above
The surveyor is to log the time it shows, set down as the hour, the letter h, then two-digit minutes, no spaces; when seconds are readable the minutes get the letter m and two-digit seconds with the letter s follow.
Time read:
9h19
